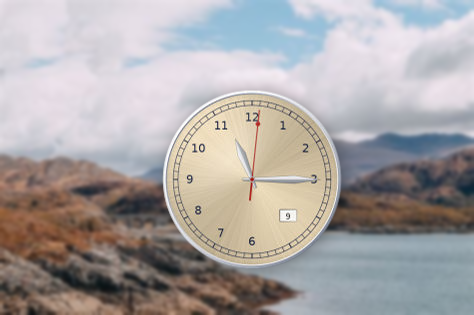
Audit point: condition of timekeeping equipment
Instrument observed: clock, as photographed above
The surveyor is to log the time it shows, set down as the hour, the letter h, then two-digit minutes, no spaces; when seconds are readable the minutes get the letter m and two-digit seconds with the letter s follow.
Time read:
11h15m01s
